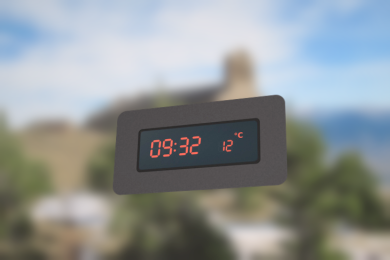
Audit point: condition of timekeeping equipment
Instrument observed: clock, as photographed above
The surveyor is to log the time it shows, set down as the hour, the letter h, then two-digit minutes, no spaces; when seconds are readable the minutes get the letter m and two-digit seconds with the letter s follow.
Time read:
9h32
